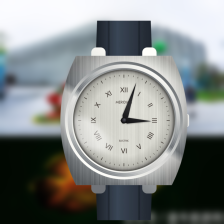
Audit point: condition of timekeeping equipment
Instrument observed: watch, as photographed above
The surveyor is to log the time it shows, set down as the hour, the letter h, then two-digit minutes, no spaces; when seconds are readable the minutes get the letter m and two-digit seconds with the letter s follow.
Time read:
3h03
